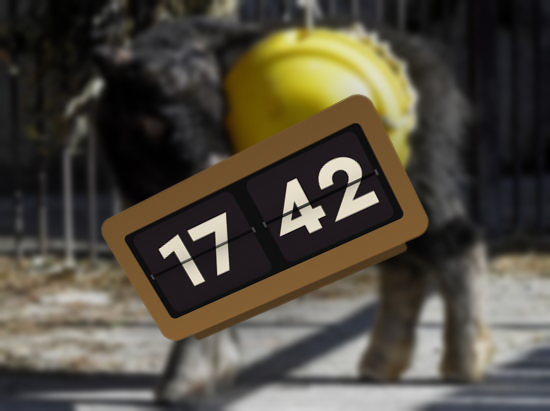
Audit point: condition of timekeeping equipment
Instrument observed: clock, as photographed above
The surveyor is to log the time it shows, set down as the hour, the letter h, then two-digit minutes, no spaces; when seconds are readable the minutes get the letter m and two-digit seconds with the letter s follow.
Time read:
17h42
